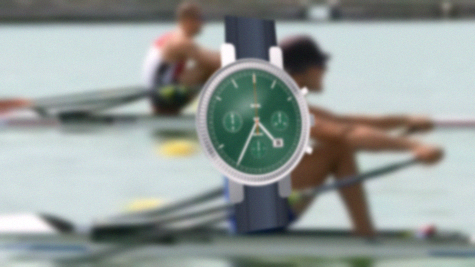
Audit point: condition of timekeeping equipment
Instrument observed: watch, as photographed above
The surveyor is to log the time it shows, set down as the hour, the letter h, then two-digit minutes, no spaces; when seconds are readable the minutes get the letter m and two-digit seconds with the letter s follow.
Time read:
4h35
